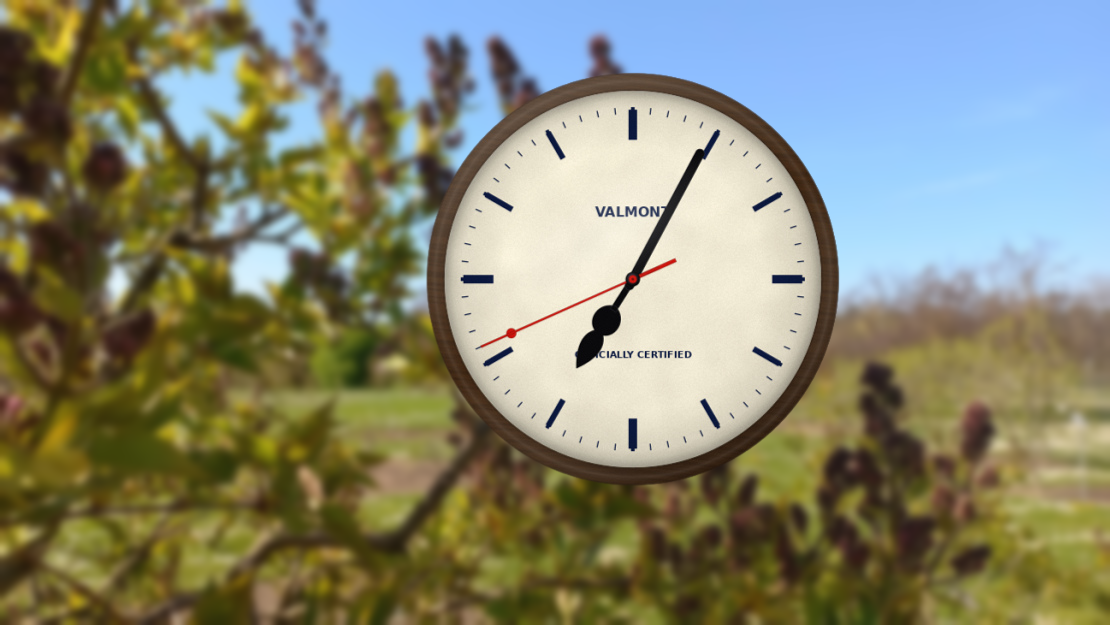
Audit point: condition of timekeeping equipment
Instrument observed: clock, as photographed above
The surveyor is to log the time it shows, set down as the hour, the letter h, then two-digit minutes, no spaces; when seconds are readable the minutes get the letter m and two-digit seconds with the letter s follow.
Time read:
7h04m41s
